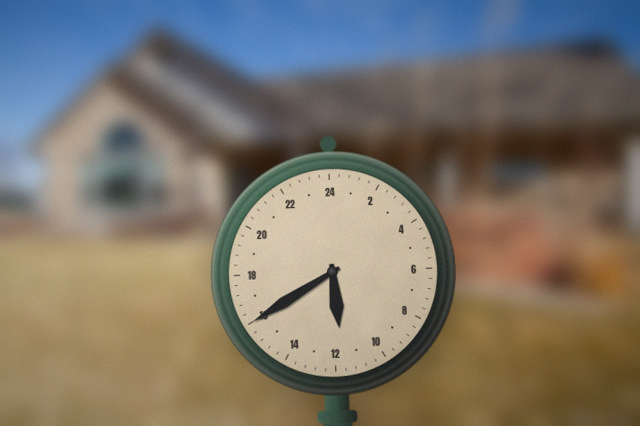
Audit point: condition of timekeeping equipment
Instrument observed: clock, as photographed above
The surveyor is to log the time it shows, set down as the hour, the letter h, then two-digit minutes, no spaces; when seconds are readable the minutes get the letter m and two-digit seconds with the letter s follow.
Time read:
11h40
